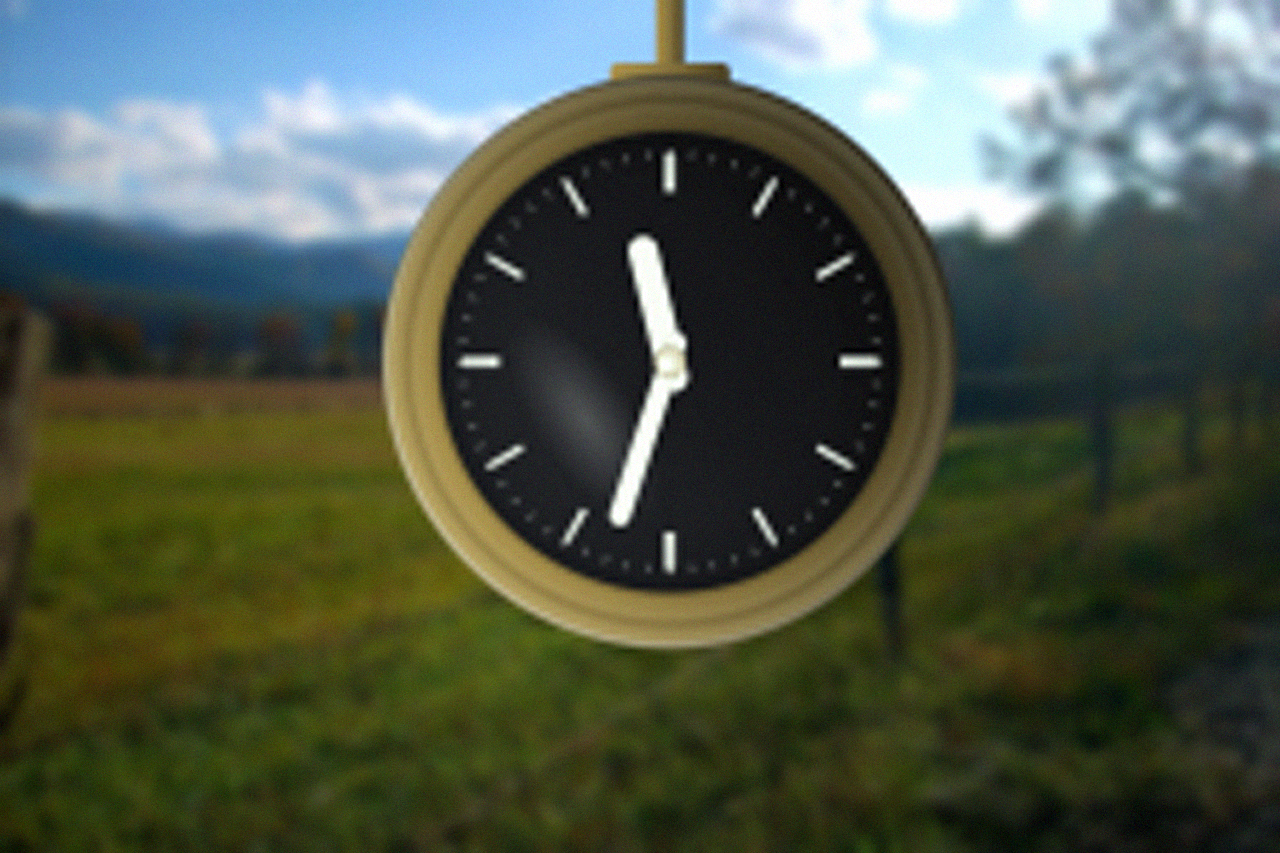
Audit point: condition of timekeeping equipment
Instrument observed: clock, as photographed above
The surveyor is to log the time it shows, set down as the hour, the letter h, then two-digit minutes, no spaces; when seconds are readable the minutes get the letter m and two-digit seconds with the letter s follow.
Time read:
11h33
